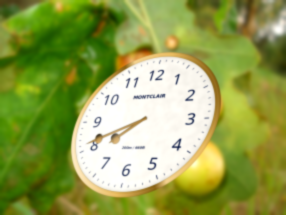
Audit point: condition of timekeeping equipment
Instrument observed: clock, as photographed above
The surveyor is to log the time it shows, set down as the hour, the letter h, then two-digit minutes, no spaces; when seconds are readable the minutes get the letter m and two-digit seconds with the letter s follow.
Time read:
7h41
